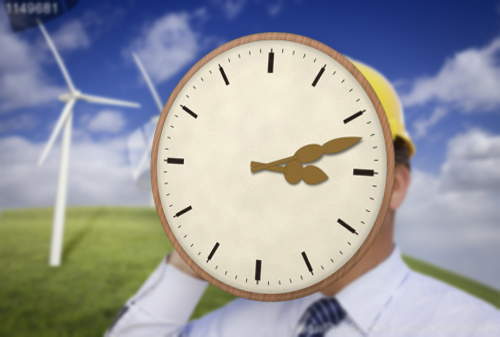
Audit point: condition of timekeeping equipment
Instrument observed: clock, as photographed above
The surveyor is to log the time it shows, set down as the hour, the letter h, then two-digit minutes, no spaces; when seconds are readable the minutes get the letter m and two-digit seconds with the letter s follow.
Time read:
3h12
